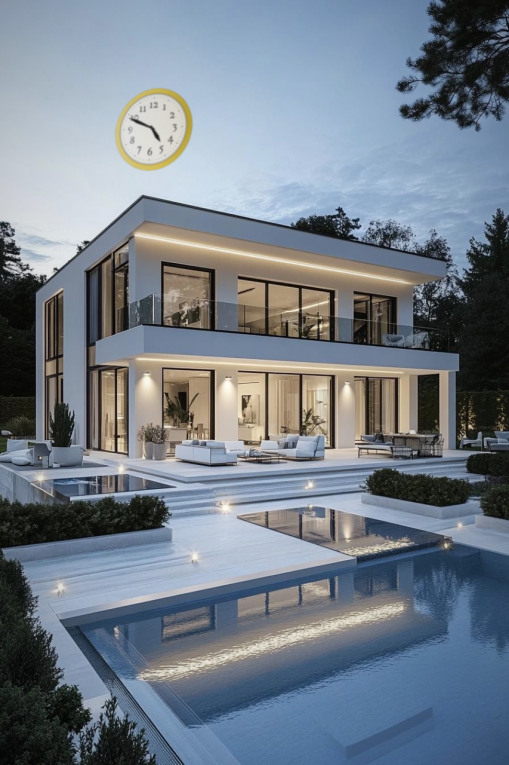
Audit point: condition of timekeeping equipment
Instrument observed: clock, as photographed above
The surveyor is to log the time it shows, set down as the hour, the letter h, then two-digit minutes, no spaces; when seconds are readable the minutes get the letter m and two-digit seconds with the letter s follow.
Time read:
4h49
